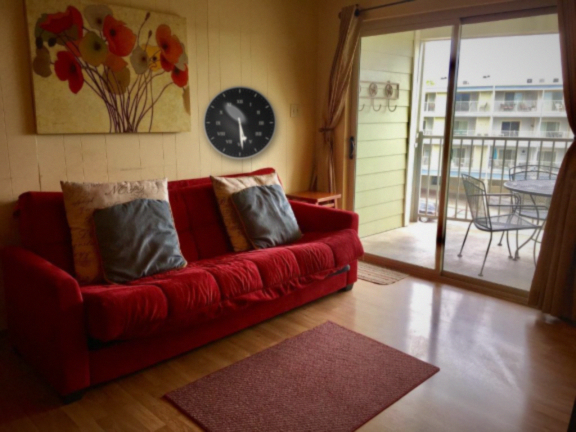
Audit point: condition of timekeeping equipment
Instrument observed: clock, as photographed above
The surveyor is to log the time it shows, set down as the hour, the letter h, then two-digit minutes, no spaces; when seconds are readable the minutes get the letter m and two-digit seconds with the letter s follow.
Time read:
5h29
